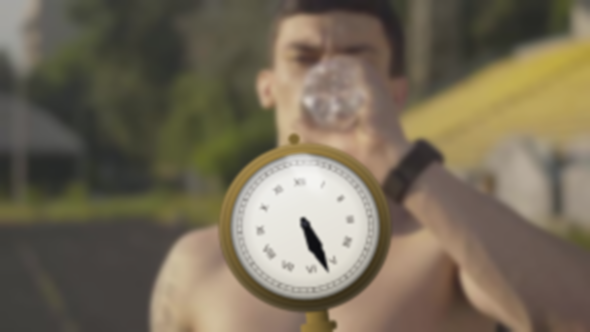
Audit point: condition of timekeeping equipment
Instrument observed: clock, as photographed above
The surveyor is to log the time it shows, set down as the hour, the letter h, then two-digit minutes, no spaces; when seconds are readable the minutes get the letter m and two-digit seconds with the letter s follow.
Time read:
5h27
